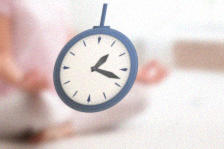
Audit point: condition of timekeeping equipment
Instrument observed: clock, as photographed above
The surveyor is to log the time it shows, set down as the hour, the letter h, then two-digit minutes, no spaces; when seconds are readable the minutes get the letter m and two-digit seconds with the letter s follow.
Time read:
1h18
